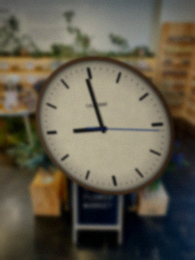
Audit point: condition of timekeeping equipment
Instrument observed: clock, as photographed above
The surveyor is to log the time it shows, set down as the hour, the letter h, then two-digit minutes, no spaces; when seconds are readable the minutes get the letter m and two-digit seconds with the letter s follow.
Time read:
8h59m16s
